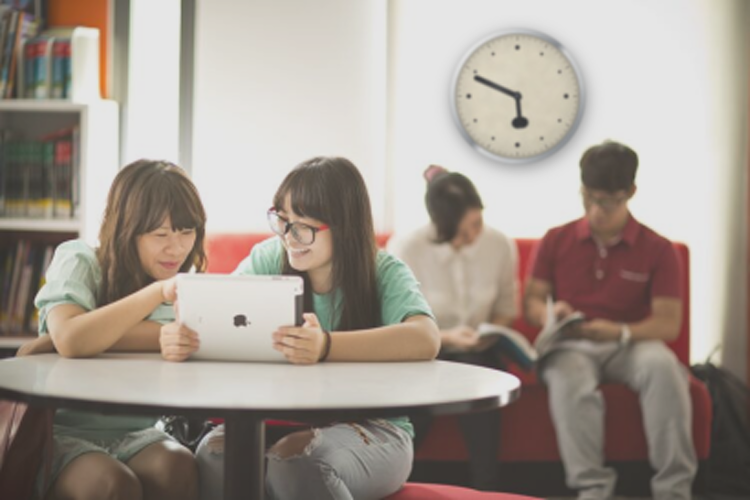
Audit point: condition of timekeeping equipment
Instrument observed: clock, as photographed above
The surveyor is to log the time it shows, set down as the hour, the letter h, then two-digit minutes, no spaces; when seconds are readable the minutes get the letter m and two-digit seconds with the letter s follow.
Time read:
5h49
